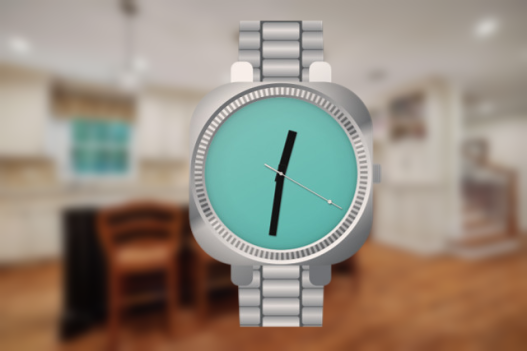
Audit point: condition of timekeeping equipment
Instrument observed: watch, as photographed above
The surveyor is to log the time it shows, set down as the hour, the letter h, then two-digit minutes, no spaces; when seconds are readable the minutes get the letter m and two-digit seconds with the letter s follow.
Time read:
12h31m20s
